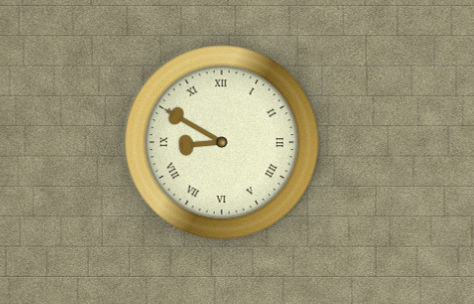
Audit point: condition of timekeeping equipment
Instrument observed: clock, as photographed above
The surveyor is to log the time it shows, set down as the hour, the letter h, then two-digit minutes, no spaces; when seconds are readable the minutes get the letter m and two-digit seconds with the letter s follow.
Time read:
8h50
